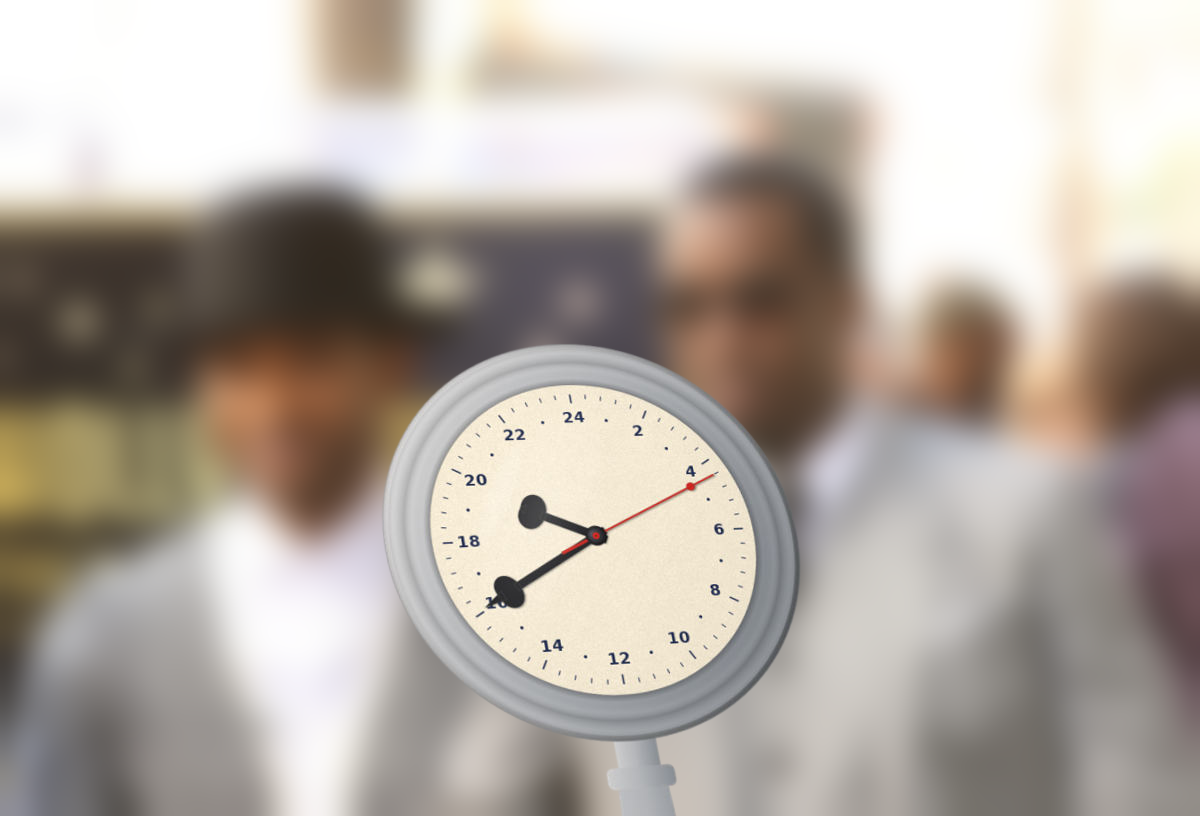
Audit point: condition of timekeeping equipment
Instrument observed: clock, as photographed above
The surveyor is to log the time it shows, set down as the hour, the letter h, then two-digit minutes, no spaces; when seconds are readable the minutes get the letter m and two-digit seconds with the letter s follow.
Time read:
19h40m11s
